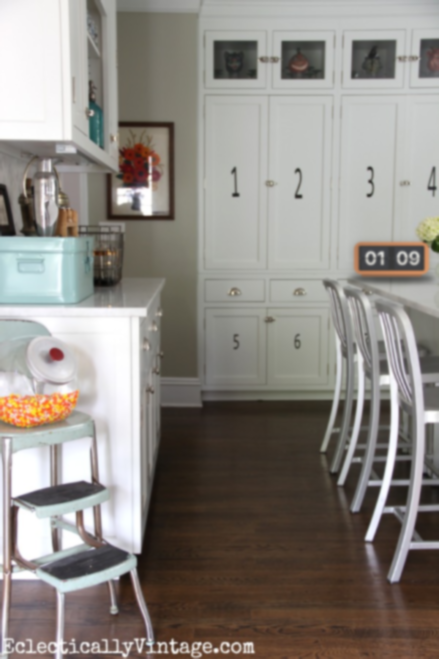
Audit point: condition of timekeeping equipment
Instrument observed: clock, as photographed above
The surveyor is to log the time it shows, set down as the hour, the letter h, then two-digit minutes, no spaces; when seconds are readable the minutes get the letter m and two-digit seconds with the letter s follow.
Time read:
1h09
